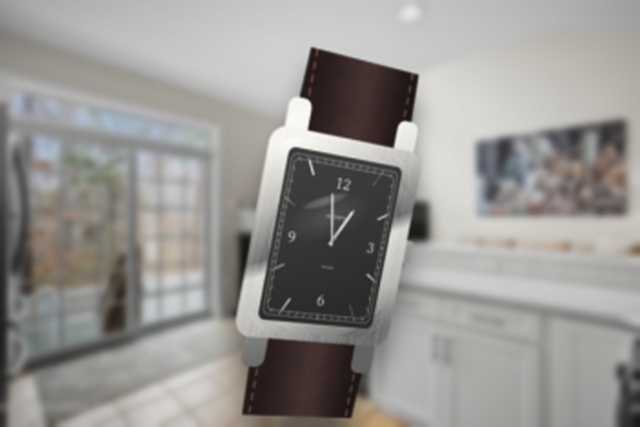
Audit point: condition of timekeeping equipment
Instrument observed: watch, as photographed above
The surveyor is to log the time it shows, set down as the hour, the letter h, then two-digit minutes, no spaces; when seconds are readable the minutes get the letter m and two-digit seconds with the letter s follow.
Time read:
12h58
